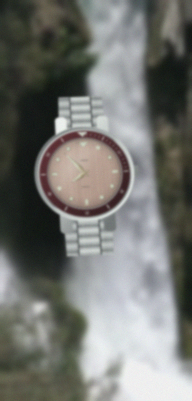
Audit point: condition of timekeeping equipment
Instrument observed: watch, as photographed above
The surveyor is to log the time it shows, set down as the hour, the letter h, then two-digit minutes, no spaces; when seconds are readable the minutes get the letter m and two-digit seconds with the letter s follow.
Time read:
7h53
